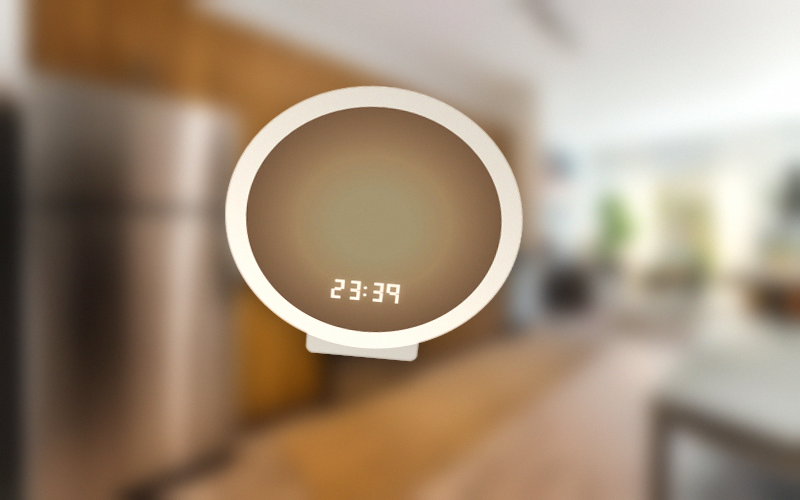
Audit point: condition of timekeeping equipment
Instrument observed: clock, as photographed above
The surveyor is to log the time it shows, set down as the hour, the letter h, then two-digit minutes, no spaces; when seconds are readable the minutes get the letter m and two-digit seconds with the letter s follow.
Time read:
23h39
